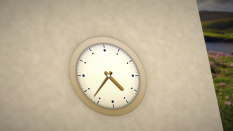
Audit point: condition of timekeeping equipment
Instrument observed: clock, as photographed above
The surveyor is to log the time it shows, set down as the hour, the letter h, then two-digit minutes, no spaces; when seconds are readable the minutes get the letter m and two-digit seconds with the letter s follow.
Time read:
4h37
